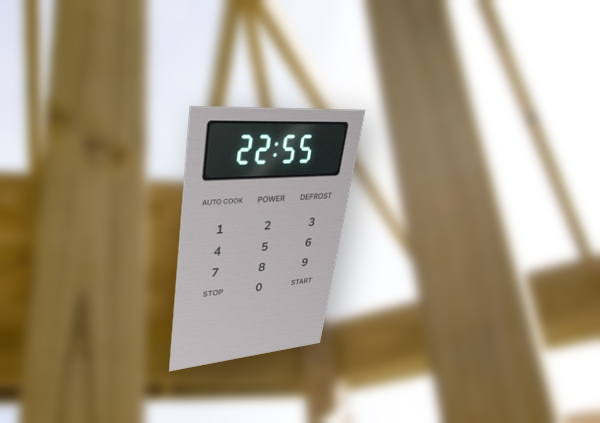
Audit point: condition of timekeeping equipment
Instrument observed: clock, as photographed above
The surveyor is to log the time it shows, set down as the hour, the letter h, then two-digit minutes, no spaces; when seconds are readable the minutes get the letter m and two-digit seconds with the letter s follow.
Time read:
22h55
